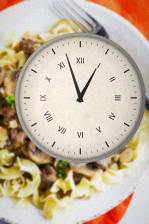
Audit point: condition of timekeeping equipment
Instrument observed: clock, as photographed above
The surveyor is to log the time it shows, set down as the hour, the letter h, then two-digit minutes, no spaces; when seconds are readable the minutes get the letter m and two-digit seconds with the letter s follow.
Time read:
12h57
